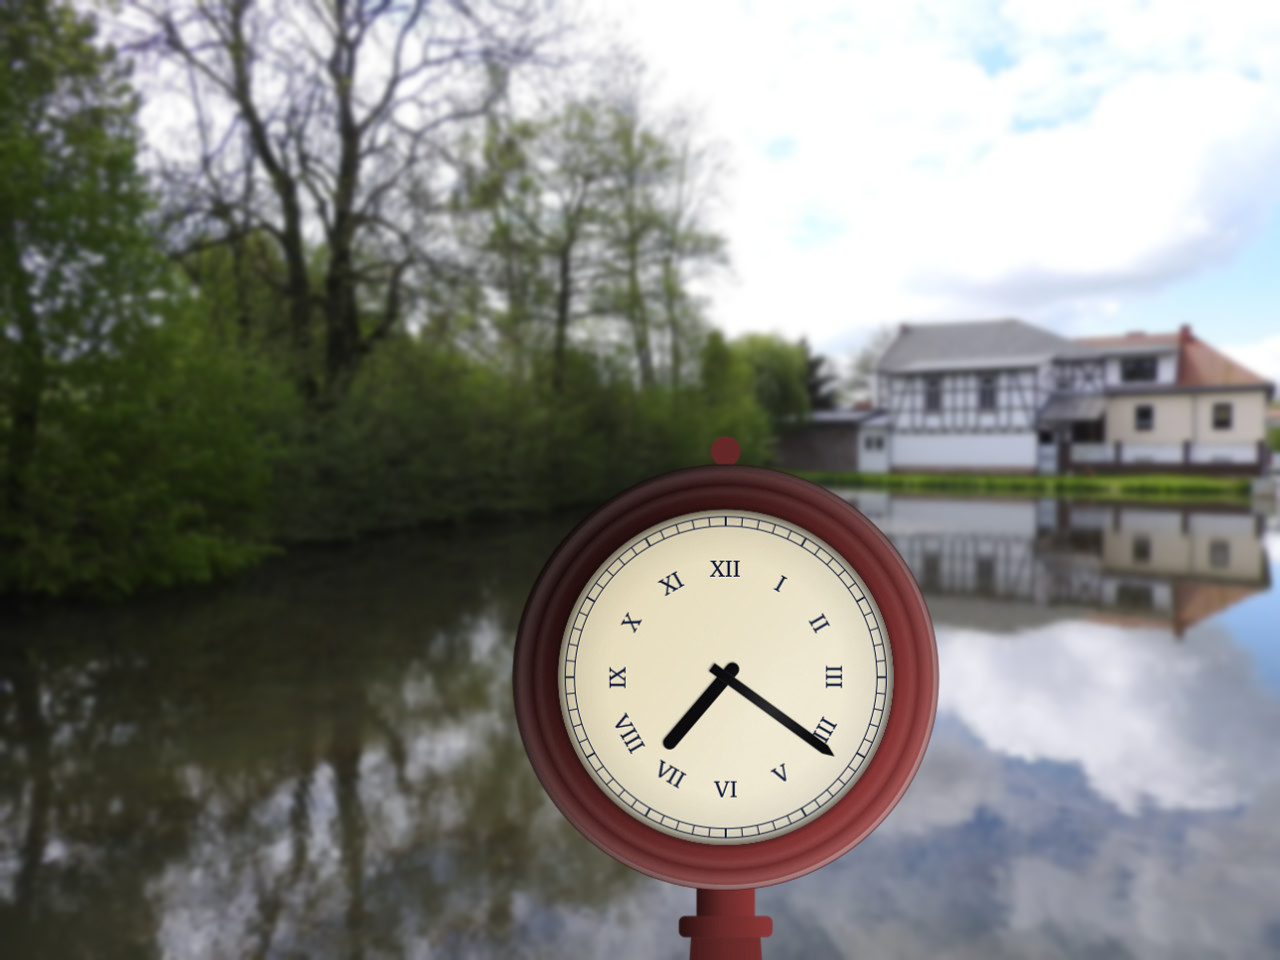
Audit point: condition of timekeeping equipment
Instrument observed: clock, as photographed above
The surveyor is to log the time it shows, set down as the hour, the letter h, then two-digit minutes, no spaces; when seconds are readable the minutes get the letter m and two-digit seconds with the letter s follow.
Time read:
7h21
